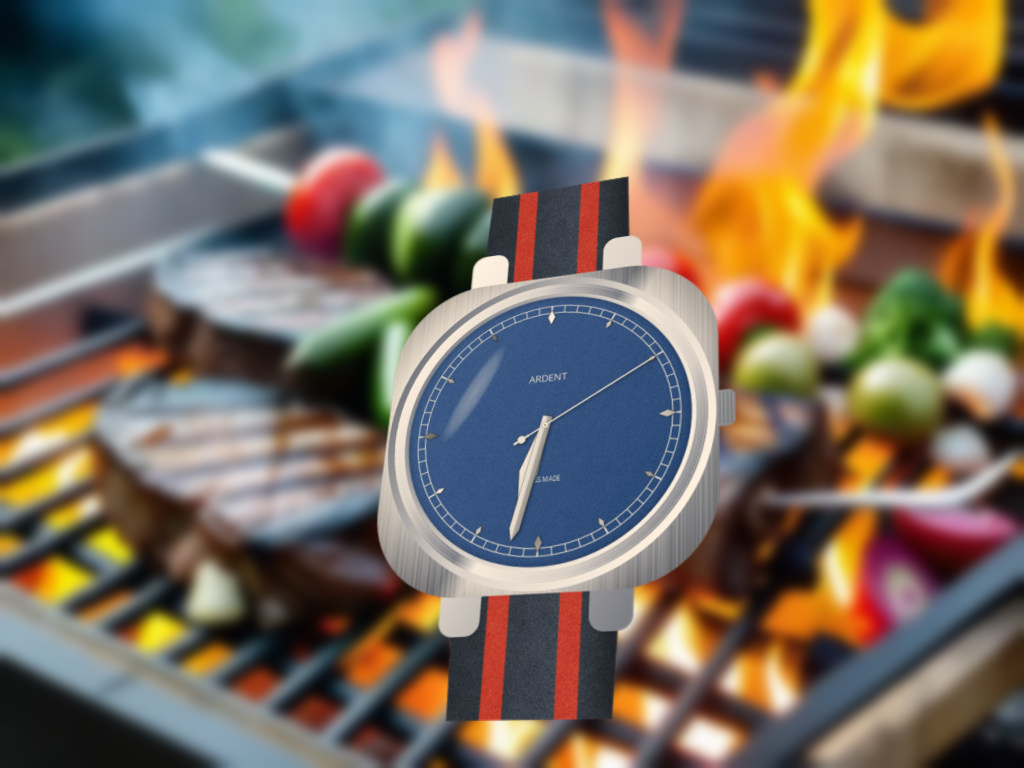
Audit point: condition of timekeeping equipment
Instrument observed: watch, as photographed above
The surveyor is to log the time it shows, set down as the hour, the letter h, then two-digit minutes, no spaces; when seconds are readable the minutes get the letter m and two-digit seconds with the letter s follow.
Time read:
6h32m10s
